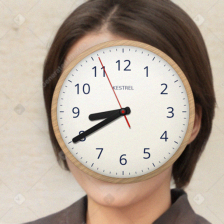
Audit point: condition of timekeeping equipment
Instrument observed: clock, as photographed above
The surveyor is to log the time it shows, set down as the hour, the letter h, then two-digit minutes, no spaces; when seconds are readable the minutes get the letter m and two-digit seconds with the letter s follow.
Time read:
8h39m56s
